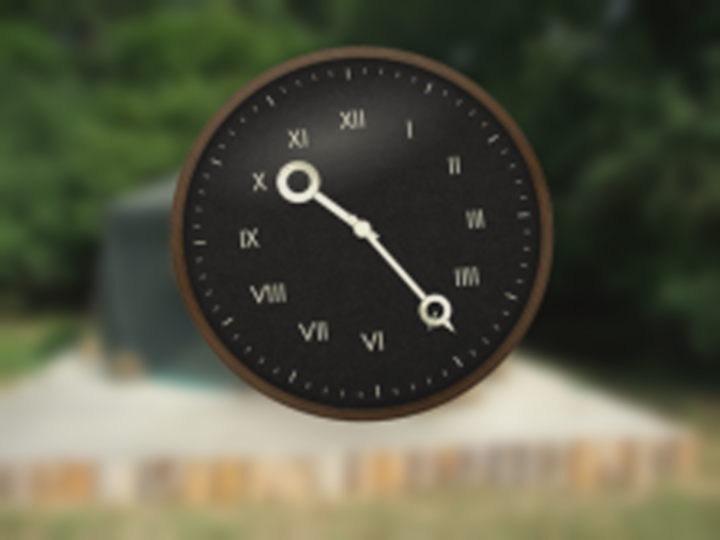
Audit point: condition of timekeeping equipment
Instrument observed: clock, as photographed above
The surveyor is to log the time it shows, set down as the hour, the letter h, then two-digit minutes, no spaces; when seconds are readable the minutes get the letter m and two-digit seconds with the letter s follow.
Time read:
10h24
